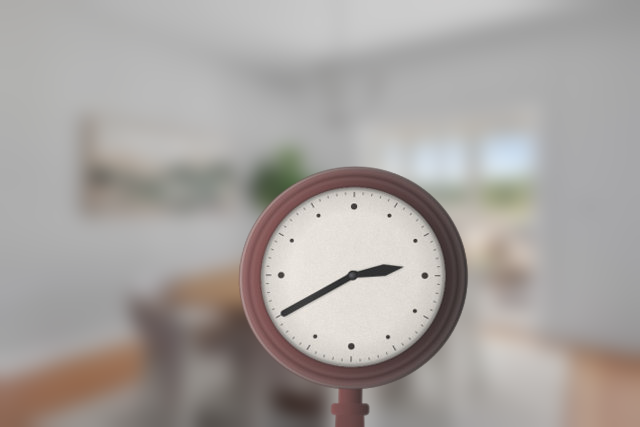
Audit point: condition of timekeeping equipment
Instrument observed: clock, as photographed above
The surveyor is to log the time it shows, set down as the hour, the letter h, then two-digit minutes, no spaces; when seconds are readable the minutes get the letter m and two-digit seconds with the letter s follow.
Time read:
2h40
